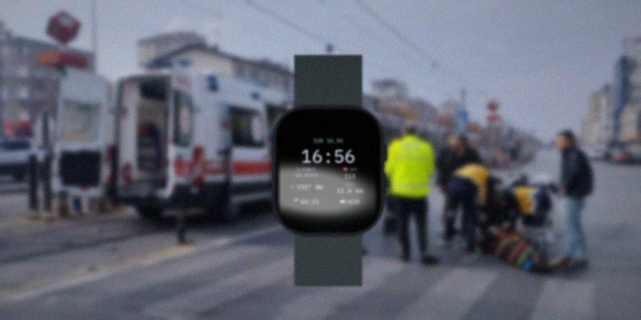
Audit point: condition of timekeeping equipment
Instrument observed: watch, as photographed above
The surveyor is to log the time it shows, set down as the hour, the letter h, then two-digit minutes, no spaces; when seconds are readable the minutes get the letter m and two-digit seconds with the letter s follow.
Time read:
16h56
